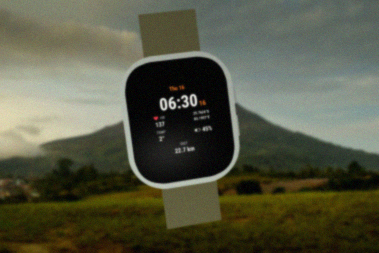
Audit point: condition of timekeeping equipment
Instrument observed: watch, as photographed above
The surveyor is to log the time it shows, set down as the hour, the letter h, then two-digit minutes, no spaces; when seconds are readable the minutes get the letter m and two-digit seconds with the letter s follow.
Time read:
6h30
